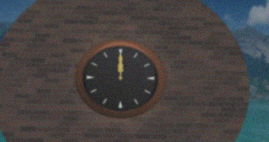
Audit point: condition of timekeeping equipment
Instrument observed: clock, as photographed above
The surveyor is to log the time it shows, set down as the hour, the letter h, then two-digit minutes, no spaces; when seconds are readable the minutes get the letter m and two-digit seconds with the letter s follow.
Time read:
12h00
